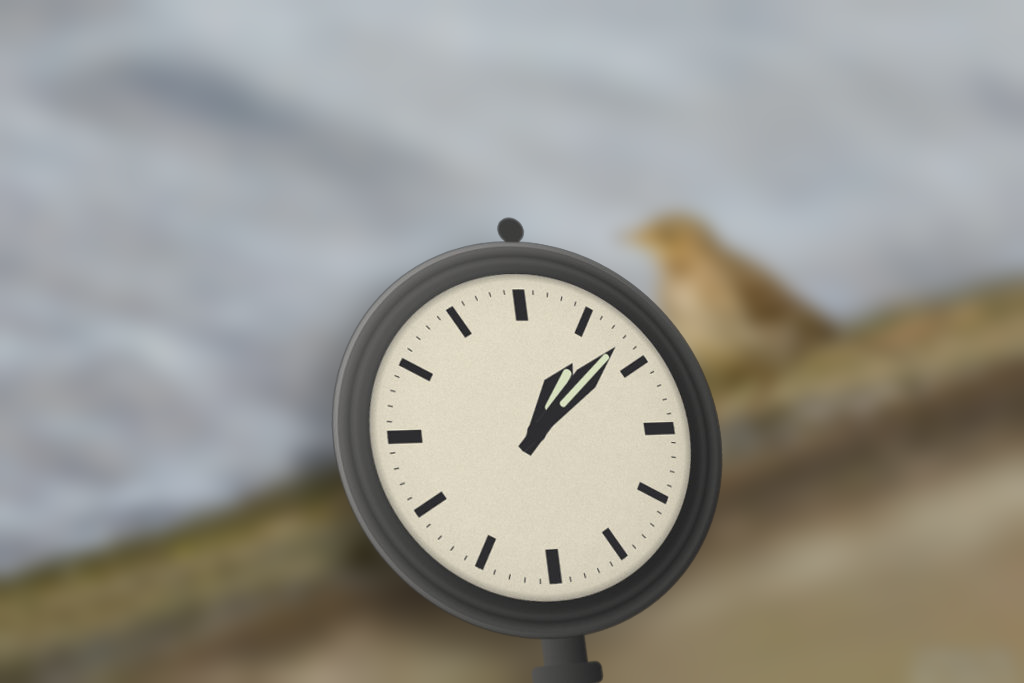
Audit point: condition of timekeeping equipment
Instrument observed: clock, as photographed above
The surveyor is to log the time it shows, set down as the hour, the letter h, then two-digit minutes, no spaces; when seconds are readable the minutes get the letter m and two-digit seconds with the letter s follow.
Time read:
1h08
